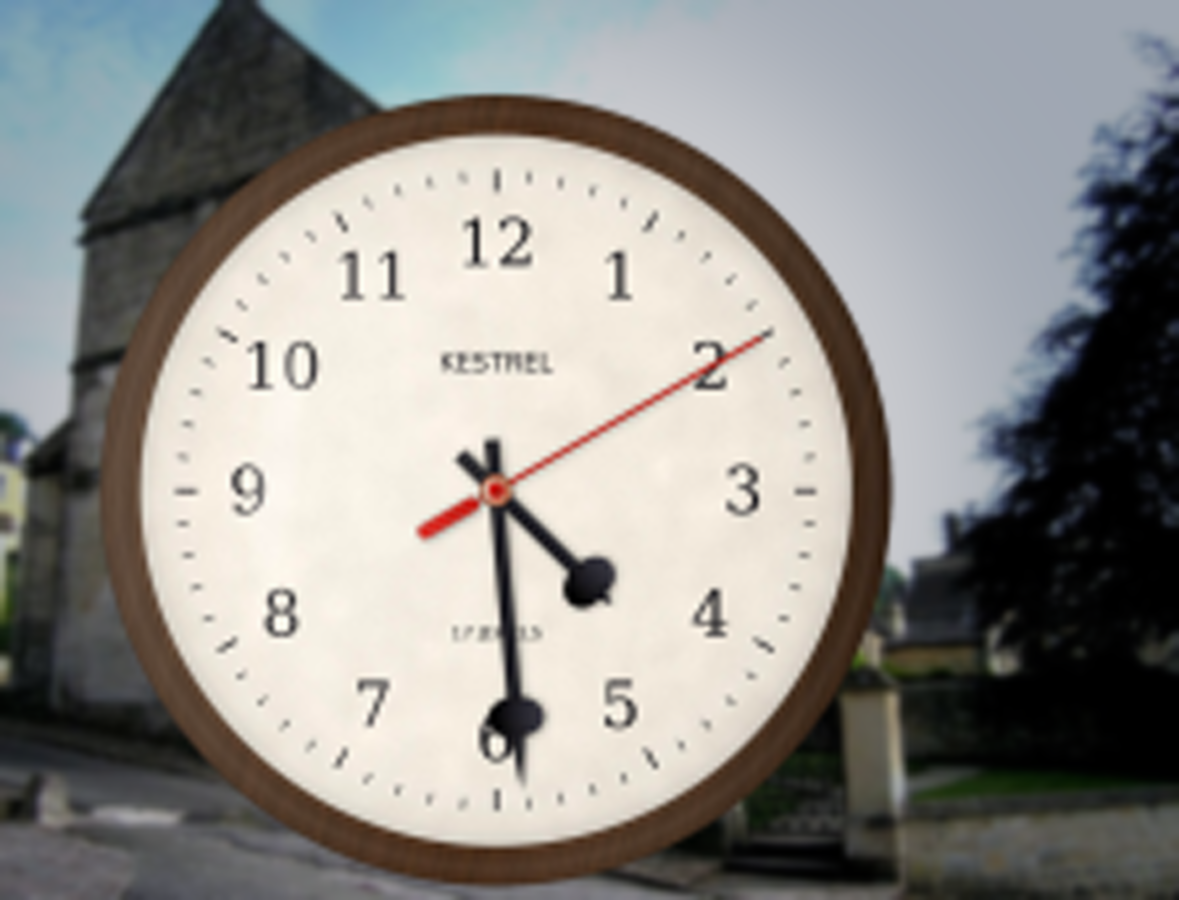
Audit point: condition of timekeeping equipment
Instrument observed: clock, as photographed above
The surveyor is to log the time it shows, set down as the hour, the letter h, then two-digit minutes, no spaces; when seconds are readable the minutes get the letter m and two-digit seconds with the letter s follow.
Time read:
4h29m10s
